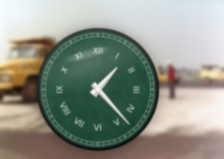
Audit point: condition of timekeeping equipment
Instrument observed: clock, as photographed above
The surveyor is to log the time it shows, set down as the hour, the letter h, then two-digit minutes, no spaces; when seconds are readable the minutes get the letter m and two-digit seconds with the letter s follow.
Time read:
1h23
